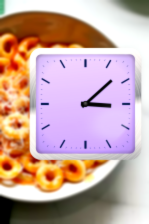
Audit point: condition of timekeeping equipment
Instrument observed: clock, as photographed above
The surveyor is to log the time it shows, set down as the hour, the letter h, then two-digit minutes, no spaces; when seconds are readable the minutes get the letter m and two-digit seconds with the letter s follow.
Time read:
3h08
